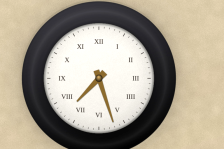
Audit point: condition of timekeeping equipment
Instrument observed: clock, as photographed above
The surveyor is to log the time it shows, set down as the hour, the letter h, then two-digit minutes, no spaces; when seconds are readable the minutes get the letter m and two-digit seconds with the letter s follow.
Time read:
7h27
